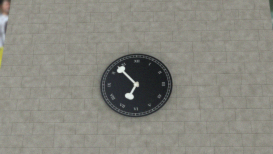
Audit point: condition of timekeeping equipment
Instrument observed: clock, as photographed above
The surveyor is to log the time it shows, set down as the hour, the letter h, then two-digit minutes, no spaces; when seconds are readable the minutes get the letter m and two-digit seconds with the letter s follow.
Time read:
6h53
